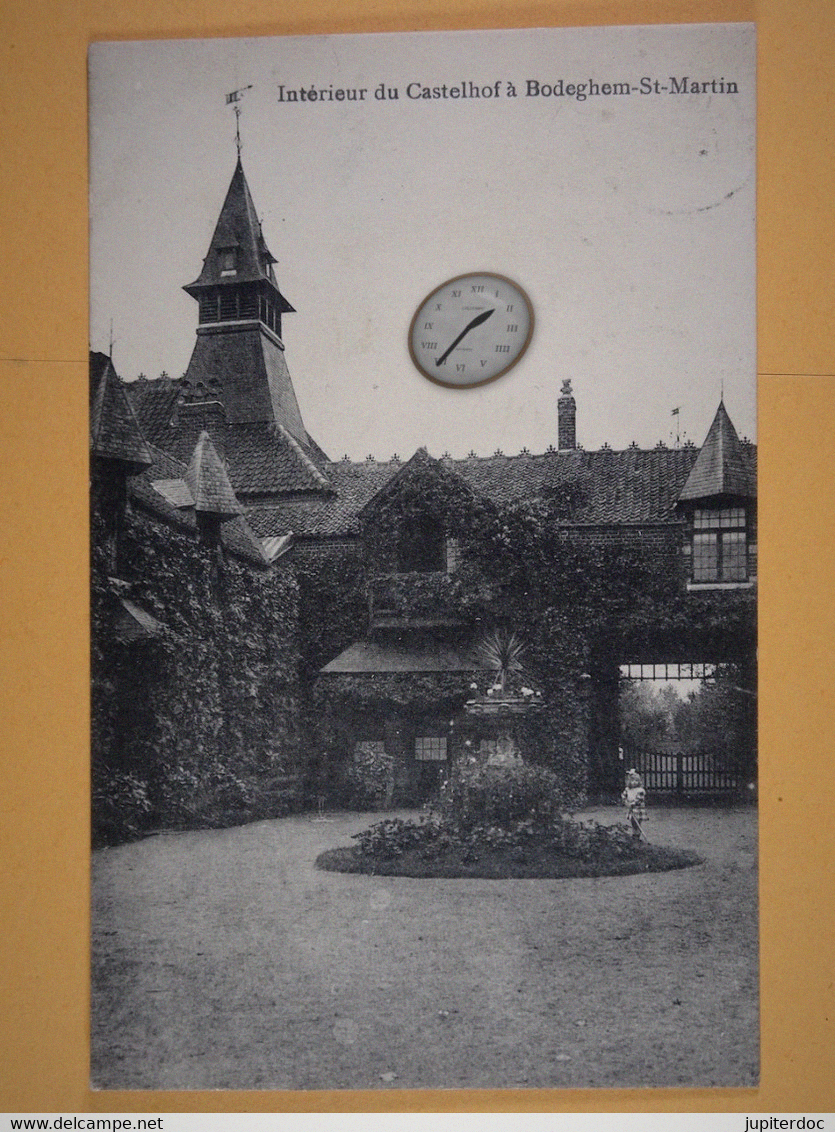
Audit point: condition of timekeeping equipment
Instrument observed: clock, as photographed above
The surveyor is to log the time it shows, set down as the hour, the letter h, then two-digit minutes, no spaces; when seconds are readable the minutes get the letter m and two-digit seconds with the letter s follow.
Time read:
1h35
